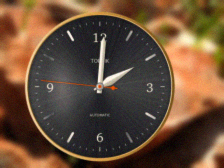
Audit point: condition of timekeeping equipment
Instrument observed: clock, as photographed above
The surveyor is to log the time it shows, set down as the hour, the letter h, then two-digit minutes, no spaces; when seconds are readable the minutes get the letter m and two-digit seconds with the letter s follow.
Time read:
2h00m46s
